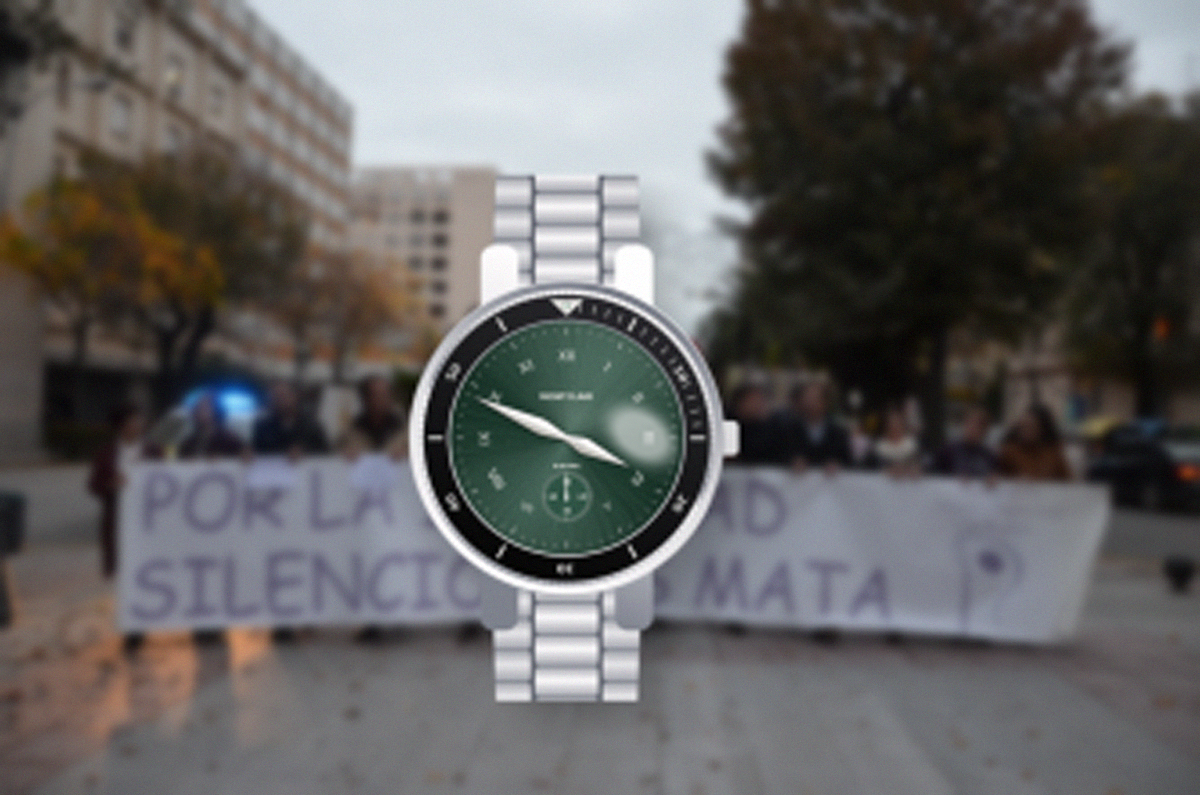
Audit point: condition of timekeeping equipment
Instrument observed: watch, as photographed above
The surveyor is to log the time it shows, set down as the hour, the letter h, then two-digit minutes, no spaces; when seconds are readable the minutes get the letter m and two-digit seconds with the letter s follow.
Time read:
3h49
